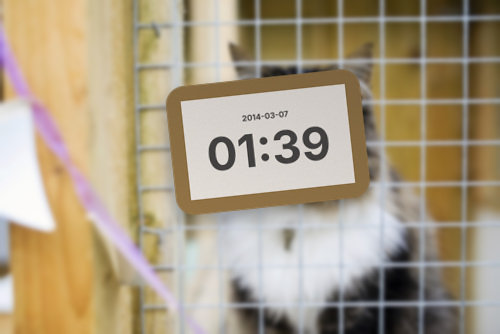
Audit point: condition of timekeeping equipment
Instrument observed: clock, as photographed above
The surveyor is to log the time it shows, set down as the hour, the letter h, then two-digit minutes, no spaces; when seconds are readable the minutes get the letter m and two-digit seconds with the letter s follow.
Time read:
1h39
